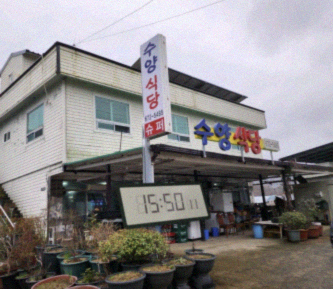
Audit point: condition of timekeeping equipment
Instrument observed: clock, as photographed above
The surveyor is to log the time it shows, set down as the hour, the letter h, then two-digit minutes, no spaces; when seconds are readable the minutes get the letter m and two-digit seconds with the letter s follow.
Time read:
15h50m11s
